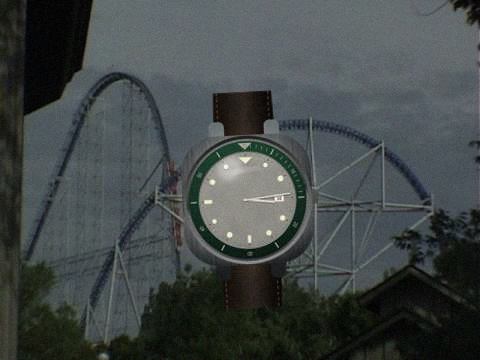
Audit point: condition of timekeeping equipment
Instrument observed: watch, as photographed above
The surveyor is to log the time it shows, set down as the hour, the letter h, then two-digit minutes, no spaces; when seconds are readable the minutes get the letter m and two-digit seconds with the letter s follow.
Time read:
3h14
